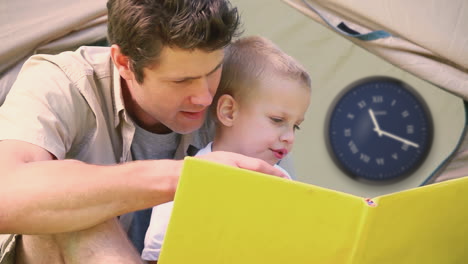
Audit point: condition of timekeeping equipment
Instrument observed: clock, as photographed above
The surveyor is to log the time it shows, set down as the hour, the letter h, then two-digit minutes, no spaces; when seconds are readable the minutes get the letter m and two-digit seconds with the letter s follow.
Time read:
11h19
